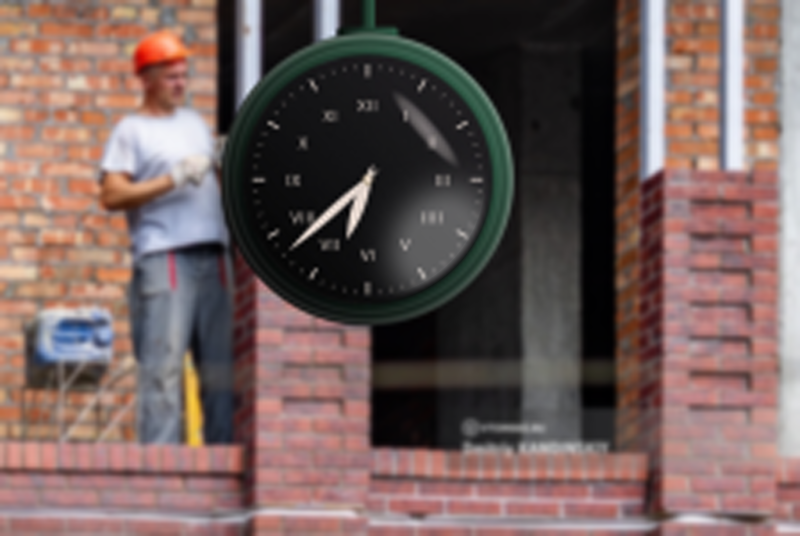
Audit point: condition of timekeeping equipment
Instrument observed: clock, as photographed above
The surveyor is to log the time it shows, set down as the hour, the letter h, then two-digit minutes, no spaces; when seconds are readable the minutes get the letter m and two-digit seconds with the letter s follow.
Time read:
6h38
